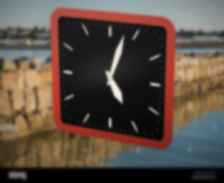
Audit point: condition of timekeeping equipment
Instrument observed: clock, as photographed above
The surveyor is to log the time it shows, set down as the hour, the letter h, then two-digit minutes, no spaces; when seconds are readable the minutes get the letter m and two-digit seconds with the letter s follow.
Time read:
5h03
